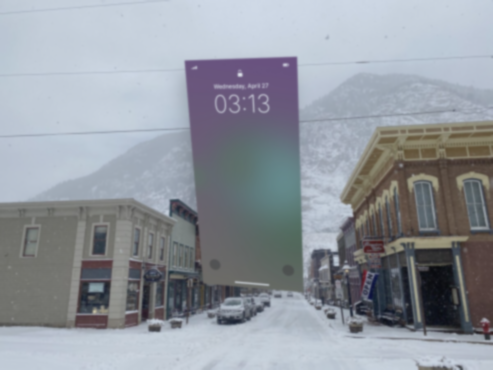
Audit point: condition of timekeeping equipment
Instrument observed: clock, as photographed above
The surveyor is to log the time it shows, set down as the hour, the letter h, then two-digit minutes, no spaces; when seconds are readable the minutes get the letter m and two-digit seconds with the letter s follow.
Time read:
3h13
